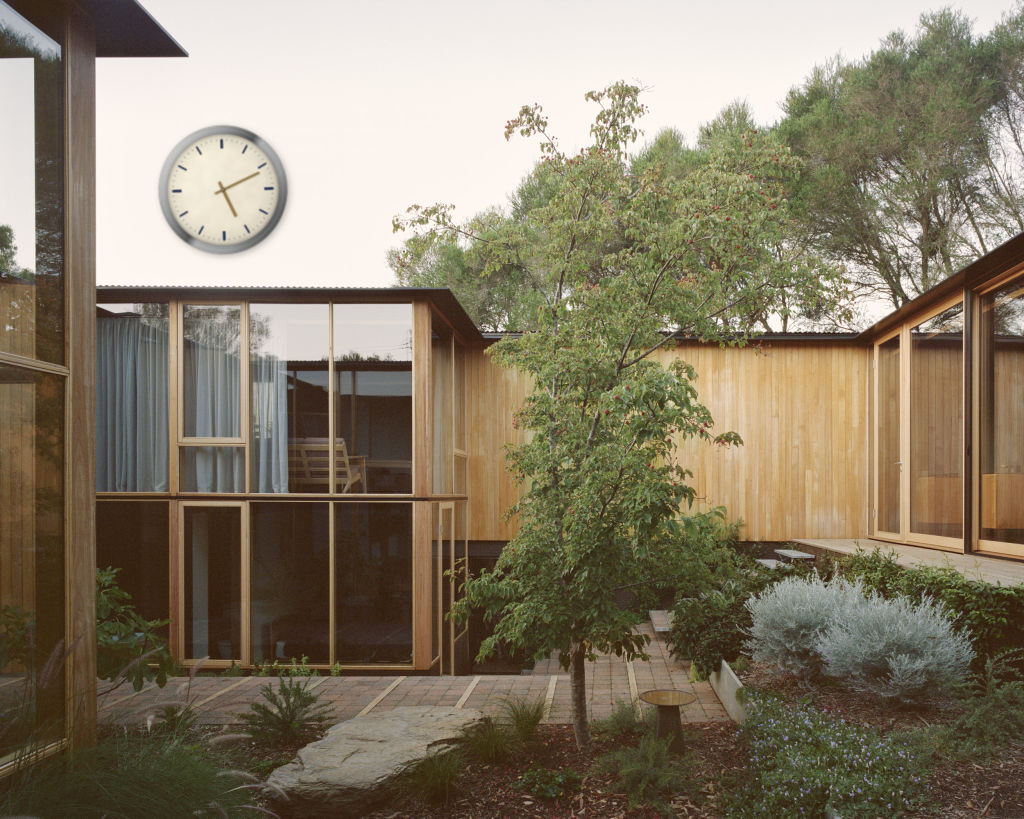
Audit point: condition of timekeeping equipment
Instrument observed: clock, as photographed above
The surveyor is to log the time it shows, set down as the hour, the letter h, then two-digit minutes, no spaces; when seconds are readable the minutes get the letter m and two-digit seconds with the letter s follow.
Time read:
5h11
